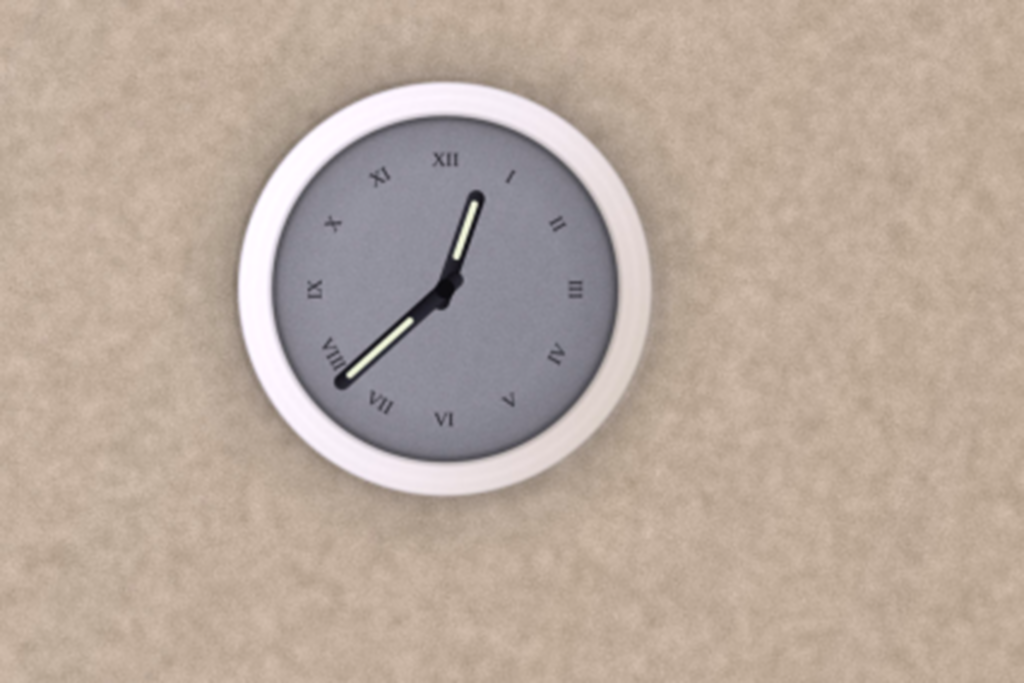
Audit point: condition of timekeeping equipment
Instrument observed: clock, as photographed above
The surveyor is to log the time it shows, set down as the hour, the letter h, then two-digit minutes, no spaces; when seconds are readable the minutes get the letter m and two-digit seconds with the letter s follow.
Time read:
12h38
